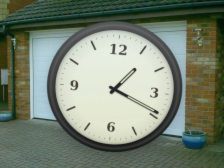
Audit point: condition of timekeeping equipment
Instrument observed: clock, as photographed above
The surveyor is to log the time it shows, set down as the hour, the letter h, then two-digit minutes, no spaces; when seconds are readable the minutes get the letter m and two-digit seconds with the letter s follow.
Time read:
1h19
